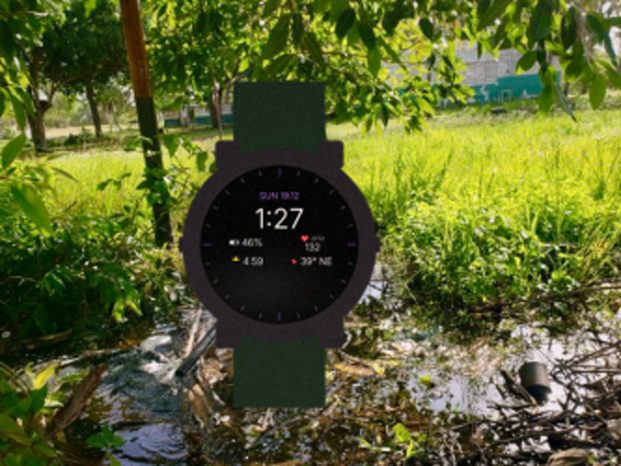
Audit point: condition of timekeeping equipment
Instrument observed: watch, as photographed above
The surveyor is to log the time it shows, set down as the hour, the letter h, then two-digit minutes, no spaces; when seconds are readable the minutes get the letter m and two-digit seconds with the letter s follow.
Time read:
1h27
